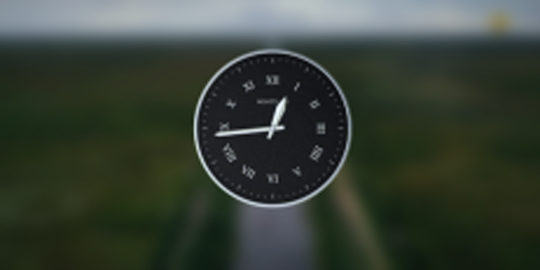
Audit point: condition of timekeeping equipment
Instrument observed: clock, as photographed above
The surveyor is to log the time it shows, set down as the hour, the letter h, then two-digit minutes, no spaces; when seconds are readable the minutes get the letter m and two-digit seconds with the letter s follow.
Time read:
12h44
